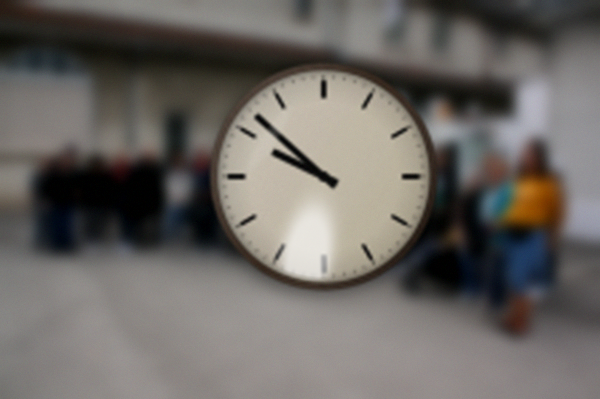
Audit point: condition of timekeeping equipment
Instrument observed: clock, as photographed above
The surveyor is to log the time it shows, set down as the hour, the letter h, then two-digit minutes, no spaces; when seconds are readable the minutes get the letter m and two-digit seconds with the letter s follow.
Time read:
9h52
